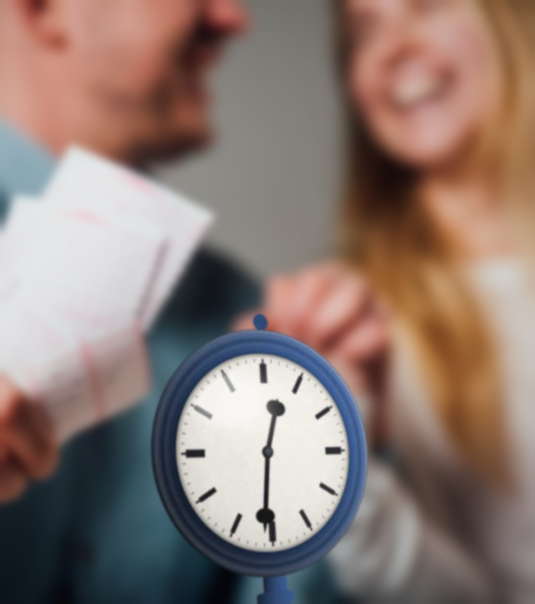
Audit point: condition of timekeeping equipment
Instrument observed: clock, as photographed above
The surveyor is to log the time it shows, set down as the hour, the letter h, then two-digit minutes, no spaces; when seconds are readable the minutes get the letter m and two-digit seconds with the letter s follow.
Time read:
12h31
